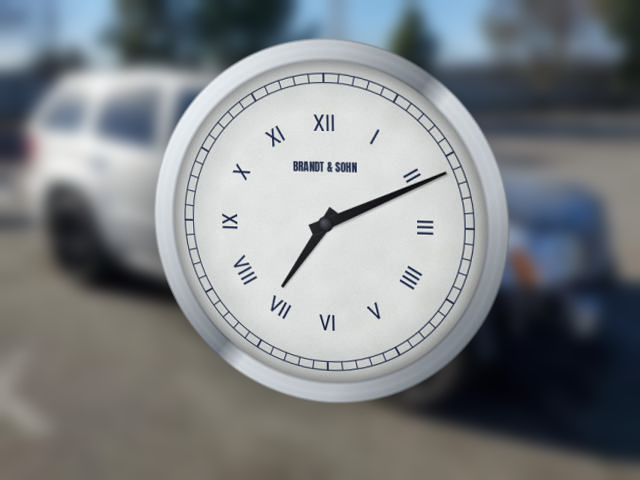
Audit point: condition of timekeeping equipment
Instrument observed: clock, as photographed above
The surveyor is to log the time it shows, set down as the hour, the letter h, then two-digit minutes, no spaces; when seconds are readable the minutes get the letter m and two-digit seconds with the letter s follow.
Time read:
7h11
